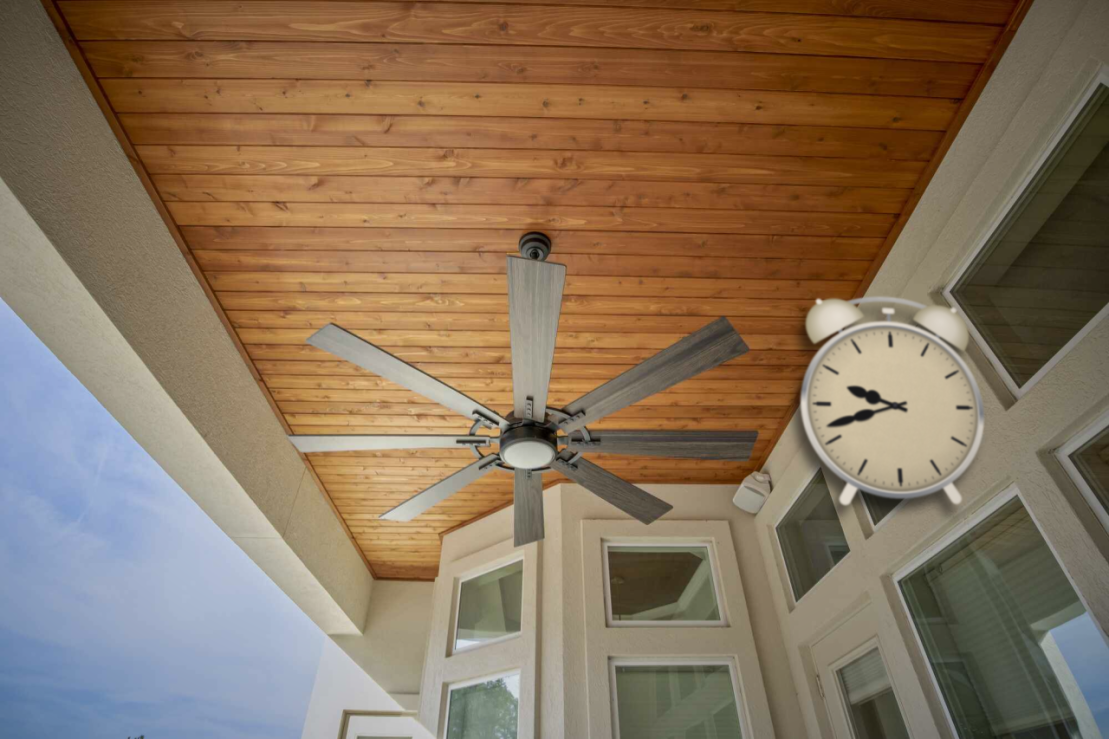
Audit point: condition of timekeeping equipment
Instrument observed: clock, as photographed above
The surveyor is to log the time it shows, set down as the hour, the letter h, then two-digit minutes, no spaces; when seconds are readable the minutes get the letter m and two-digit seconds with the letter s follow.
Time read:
9h42
